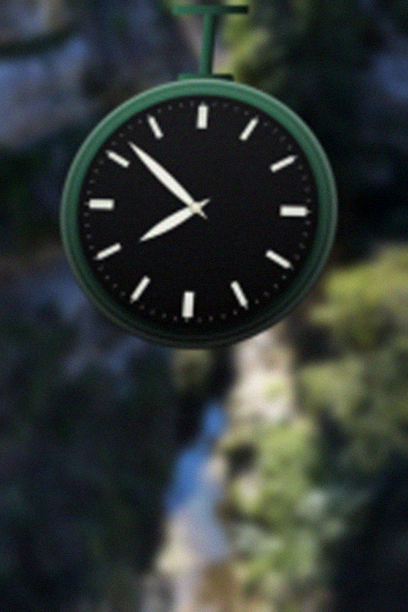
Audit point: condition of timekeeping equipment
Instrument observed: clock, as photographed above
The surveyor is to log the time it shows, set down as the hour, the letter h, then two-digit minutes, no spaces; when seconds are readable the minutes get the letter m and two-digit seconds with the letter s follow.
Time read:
7h52
